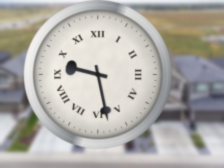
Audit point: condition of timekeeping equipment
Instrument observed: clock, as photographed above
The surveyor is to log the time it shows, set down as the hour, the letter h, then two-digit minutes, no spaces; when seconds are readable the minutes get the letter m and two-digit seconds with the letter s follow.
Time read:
9h28
